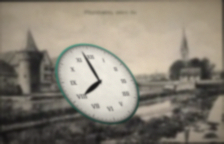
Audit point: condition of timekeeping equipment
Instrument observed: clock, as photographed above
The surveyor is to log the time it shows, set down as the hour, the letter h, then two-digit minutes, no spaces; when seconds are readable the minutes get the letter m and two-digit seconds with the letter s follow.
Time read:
7h58
